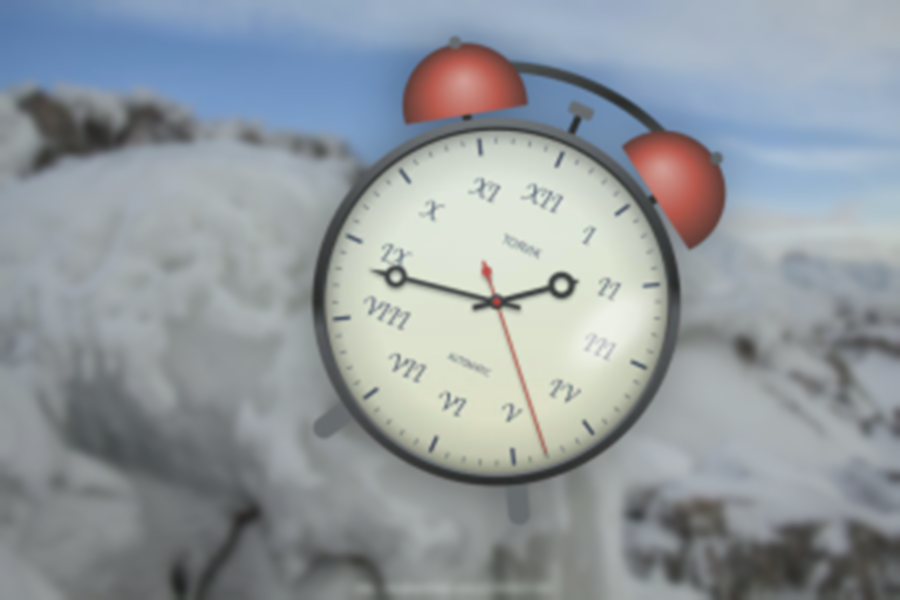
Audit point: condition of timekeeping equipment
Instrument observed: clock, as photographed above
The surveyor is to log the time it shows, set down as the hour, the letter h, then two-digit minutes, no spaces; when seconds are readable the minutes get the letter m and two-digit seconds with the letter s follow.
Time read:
1h43m23s
